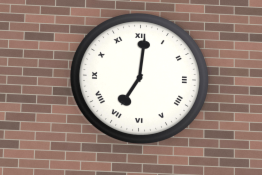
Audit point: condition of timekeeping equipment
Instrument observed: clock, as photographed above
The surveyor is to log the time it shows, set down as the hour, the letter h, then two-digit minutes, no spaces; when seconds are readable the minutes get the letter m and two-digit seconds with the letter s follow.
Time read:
7h01
